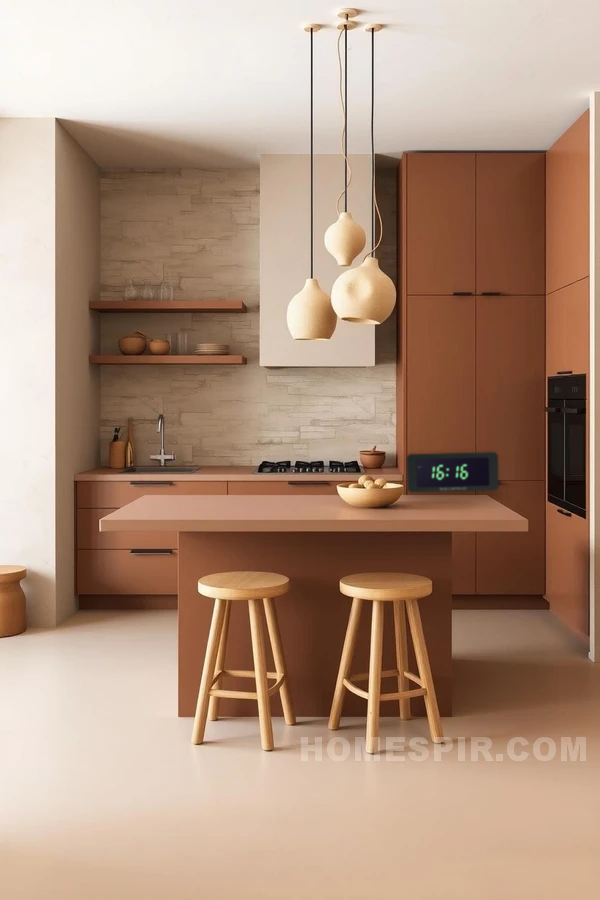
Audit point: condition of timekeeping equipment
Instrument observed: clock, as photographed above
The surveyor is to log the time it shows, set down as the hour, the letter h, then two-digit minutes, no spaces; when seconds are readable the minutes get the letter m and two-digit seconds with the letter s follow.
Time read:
16h16
